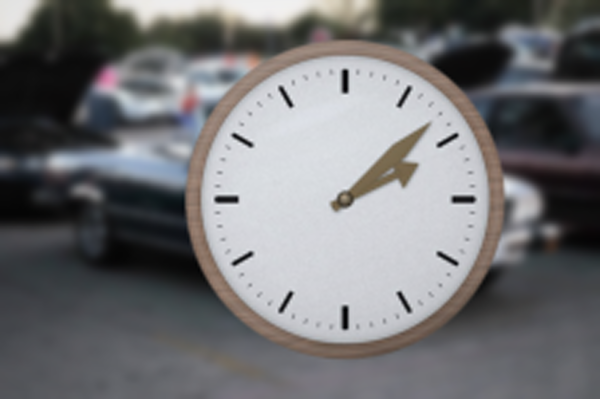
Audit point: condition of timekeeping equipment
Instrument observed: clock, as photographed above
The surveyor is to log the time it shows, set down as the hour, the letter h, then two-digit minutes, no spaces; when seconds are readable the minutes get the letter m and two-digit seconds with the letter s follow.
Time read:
2h08
